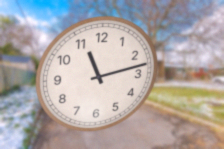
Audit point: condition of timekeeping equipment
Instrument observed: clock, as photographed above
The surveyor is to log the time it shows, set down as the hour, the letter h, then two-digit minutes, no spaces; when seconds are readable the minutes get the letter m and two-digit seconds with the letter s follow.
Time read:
11h13
